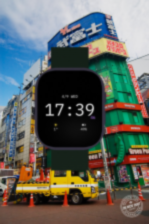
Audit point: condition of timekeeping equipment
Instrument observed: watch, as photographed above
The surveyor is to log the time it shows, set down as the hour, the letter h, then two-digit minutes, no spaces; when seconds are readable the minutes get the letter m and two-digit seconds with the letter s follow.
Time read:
17h39
